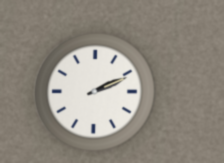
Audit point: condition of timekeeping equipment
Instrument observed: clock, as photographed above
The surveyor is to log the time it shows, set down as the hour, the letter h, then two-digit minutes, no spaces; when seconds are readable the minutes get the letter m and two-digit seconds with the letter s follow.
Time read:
2h11
